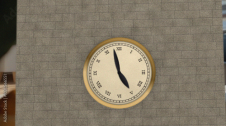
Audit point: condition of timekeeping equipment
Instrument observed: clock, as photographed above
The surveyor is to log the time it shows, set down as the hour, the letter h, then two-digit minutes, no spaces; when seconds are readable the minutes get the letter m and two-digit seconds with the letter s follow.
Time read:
4h58
